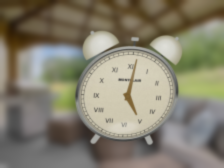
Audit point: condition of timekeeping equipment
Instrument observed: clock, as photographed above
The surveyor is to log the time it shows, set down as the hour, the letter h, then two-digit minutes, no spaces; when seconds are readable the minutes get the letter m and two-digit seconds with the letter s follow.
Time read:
5h01
